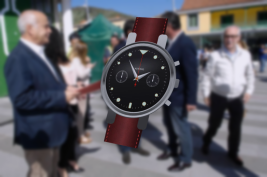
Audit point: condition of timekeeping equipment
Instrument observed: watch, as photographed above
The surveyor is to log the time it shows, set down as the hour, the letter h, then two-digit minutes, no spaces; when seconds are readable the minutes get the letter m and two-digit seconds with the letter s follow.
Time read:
1h54
